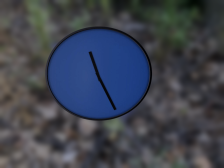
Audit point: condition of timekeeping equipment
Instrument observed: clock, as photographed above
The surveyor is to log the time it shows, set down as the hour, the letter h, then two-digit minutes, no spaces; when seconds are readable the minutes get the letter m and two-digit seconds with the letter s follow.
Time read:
11h26
